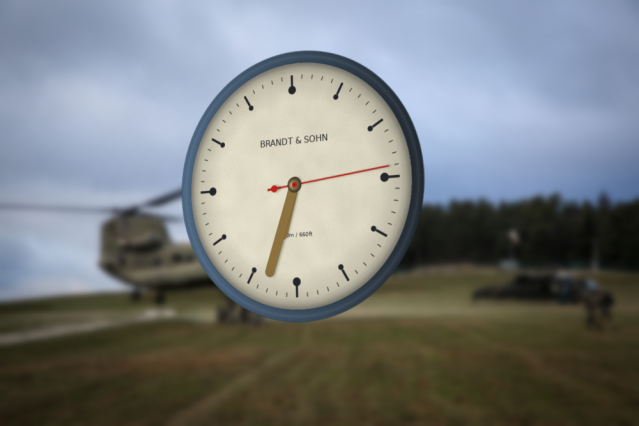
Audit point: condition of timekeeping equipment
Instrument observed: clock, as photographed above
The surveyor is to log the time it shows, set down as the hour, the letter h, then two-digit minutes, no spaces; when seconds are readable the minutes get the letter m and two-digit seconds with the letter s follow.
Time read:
6h33m14s
